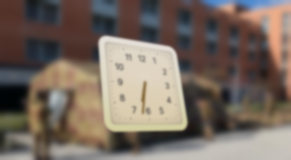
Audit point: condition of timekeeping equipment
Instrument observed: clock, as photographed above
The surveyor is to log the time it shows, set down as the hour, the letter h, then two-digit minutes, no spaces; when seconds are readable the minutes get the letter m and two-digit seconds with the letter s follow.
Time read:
6h32
